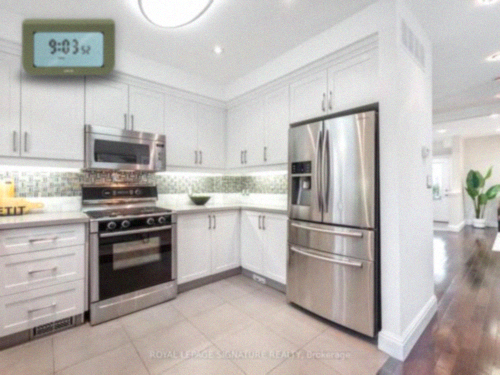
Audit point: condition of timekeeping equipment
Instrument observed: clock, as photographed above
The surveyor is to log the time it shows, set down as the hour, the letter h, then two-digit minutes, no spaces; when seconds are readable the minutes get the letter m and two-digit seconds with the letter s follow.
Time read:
9h03
